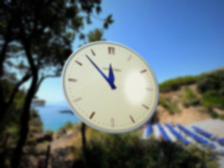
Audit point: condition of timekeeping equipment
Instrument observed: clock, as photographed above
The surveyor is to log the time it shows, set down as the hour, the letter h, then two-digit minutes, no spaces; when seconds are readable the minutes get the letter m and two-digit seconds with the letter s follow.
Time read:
11h53
